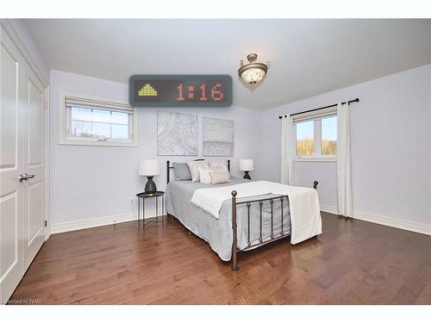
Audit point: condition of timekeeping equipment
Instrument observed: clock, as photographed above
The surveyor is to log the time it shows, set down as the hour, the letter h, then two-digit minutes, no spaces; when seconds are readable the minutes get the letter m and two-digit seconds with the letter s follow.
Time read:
1h16
